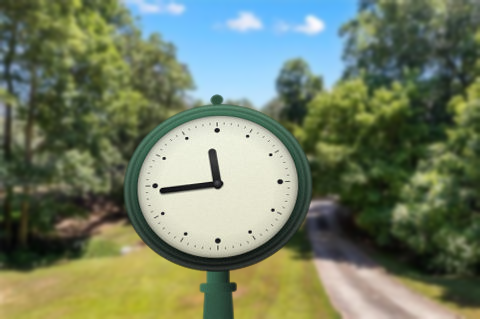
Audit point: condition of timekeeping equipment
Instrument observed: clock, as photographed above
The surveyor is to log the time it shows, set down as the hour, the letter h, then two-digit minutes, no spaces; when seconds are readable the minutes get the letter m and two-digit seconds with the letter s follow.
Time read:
11h44
